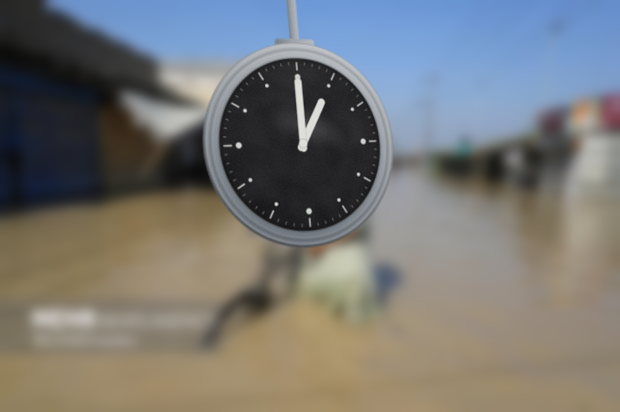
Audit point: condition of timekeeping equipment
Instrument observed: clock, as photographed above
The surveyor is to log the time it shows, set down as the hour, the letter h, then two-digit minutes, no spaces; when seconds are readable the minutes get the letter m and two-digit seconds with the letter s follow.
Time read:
1h00
